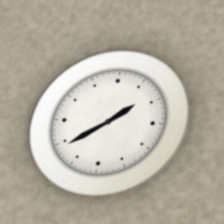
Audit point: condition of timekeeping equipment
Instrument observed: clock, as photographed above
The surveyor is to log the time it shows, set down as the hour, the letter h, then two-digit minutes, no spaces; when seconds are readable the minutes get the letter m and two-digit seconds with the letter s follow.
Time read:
1h39
